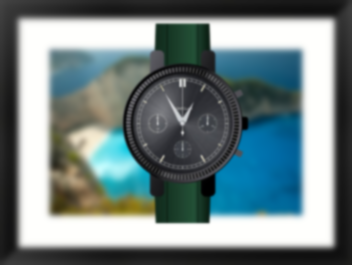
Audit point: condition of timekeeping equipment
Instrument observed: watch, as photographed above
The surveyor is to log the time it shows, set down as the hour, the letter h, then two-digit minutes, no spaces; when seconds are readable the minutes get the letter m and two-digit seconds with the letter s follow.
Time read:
12h55
